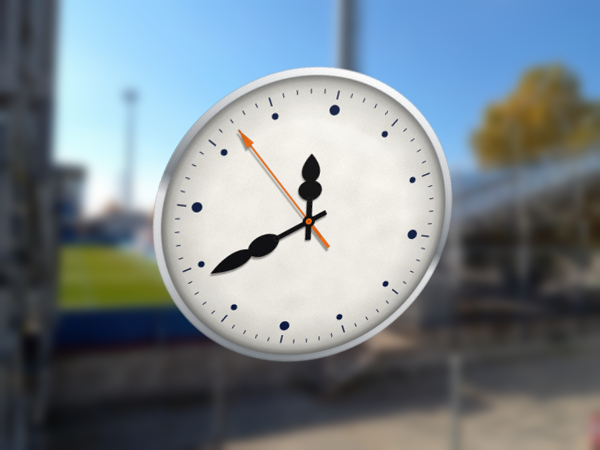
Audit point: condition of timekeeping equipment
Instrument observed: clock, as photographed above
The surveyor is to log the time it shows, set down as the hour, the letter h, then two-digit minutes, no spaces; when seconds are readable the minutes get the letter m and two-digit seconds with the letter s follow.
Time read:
11h38m52s
